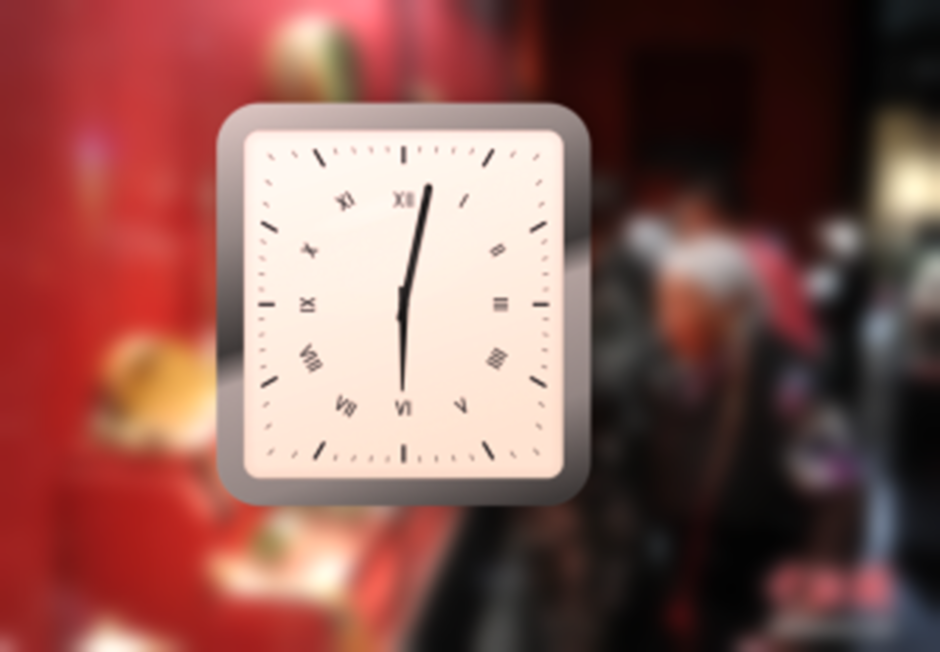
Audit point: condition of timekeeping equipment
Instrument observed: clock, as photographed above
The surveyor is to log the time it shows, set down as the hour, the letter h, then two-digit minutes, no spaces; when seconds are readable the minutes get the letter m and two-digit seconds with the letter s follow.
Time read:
6h02
